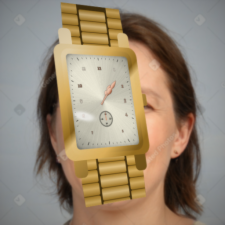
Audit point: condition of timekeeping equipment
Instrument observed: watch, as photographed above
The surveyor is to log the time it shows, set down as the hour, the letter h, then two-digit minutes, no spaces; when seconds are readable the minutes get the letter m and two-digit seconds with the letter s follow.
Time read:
1h07
